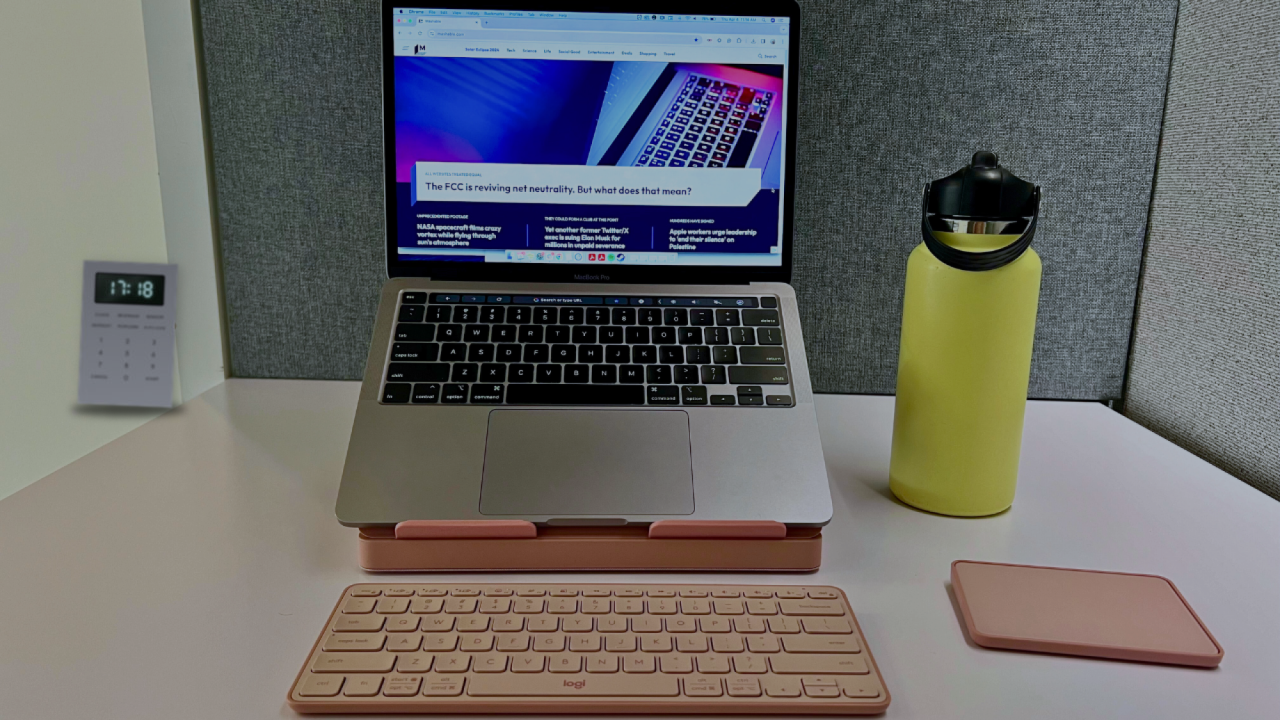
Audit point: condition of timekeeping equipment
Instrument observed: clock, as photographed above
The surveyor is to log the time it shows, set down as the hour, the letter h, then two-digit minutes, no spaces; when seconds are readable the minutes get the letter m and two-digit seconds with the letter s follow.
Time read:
17h18
